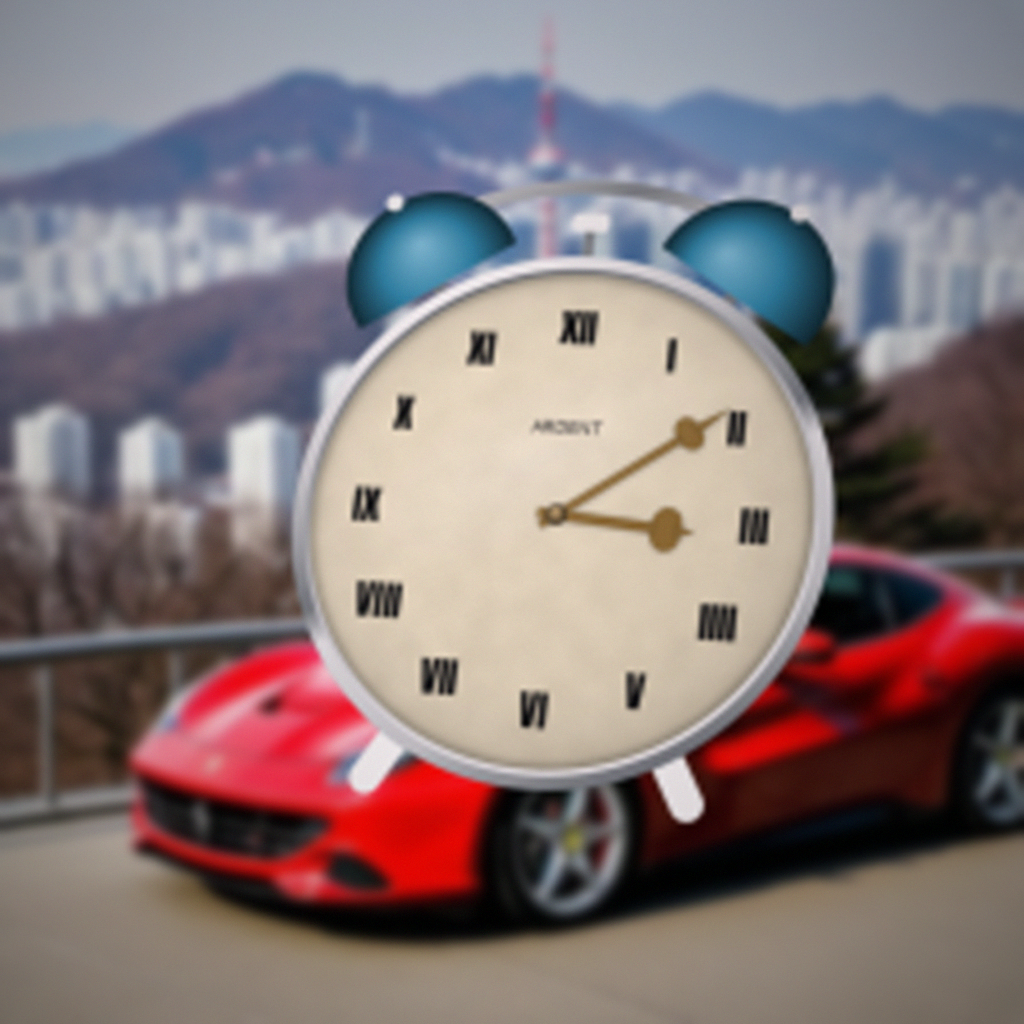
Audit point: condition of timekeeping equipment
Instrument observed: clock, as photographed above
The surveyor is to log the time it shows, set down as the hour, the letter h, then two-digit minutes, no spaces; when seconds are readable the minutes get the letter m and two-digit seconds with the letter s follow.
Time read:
3h09
